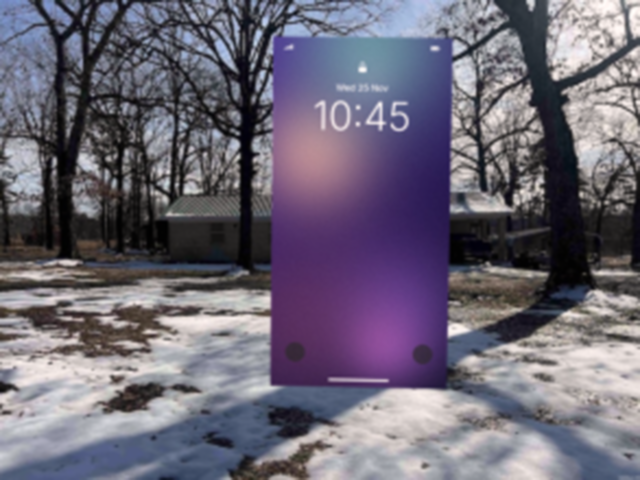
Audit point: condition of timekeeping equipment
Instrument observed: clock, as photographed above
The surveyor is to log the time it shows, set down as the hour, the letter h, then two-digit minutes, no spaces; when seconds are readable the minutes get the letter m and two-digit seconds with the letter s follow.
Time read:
10h45
